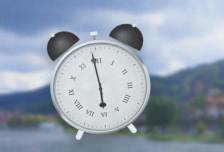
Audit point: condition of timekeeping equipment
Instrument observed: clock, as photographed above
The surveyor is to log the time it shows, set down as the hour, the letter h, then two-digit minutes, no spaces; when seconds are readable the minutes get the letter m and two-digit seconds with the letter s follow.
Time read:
5h59
